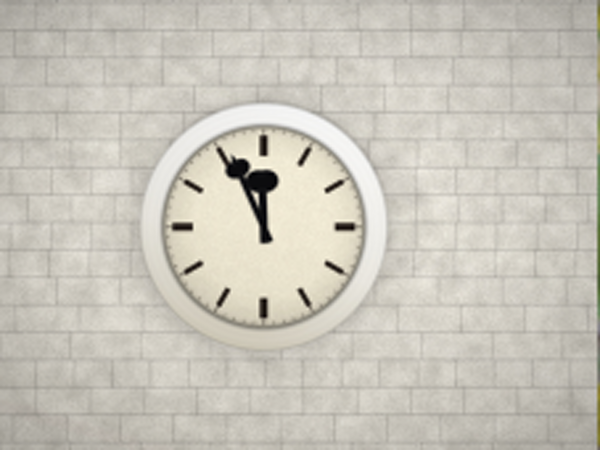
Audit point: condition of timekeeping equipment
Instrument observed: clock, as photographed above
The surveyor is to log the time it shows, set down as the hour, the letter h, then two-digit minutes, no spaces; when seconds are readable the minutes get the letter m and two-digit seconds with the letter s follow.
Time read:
11h56
